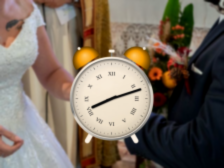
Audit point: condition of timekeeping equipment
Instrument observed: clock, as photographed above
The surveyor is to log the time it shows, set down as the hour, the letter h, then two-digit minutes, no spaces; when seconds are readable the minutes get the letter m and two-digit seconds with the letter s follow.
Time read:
8h12
